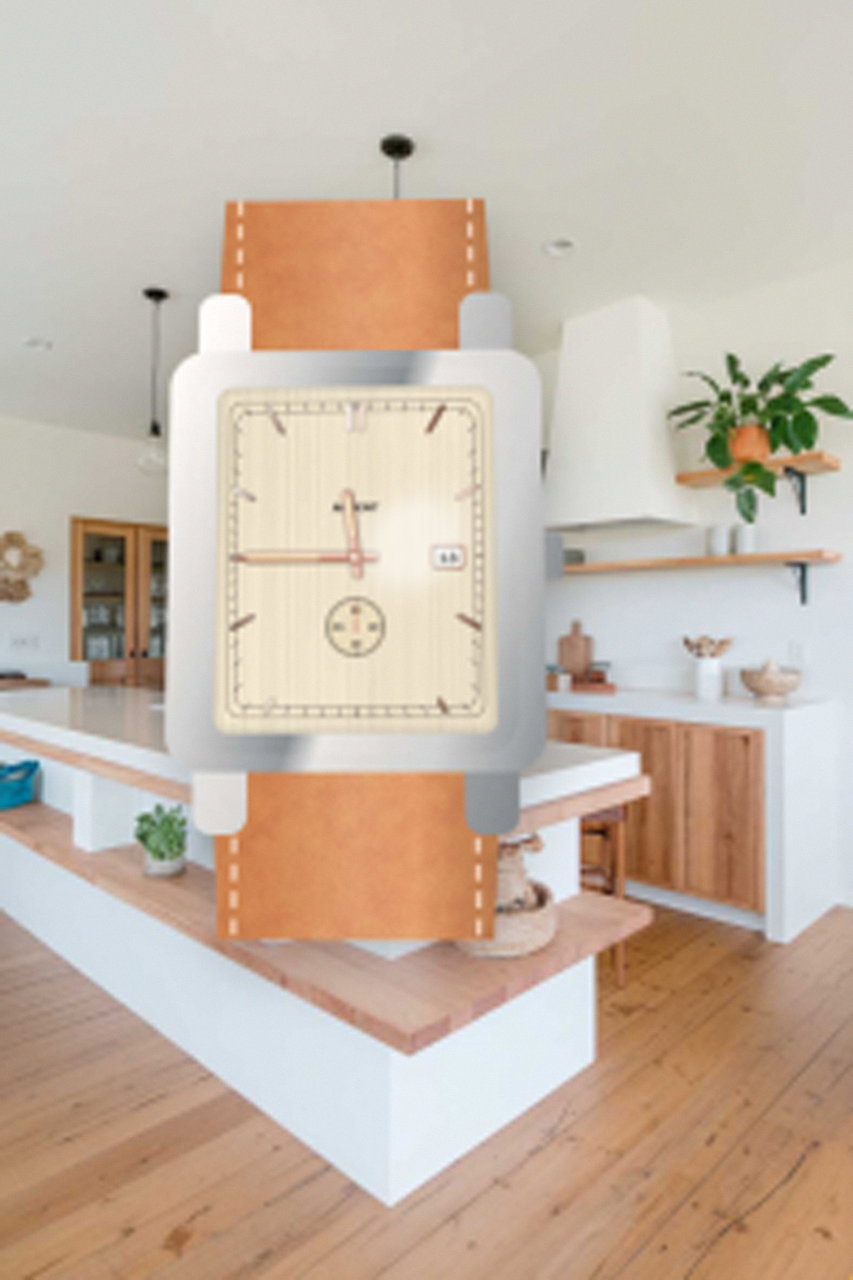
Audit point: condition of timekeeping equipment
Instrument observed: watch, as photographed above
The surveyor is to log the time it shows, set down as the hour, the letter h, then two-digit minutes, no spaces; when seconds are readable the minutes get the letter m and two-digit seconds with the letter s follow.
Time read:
11h45
